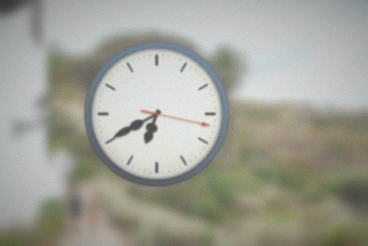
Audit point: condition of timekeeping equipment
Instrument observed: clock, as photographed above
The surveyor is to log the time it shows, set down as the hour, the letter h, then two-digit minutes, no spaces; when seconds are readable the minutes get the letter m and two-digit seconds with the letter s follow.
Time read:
6h40m17s
